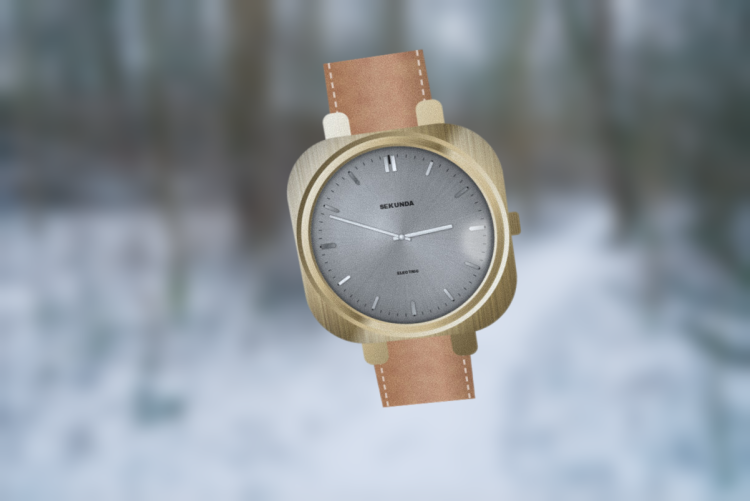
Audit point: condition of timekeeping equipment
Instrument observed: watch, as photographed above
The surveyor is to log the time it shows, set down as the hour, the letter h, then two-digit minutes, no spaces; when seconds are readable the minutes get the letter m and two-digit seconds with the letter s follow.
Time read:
2h49
